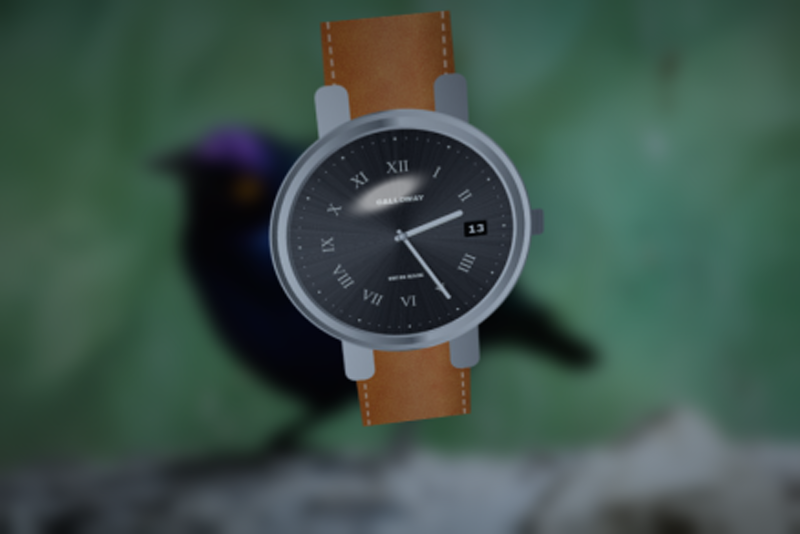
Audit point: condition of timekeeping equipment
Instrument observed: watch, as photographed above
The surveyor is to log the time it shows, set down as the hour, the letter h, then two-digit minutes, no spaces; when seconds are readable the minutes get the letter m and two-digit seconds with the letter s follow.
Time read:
2h25
